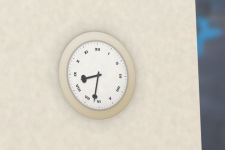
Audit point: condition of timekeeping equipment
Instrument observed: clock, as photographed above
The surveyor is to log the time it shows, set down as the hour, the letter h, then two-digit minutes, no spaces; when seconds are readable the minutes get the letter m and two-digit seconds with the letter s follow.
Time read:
8h32
